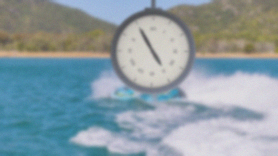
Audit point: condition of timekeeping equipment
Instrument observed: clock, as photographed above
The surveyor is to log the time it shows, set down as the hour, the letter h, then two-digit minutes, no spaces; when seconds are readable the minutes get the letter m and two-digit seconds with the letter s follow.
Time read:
4h55
